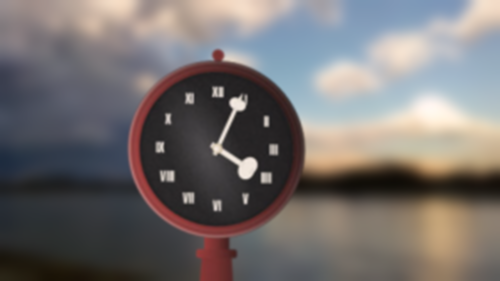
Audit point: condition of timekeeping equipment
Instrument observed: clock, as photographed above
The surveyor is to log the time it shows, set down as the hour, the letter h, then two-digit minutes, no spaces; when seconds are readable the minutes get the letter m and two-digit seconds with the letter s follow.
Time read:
4h04
